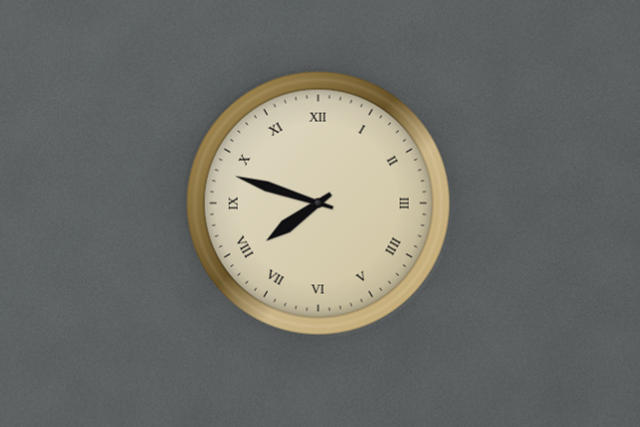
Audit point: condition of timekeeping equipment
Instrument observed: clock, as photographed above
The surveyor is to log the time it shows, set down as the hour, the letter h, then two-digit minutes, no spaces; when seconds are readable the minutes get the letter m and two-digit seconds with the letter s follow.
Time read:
7h48
